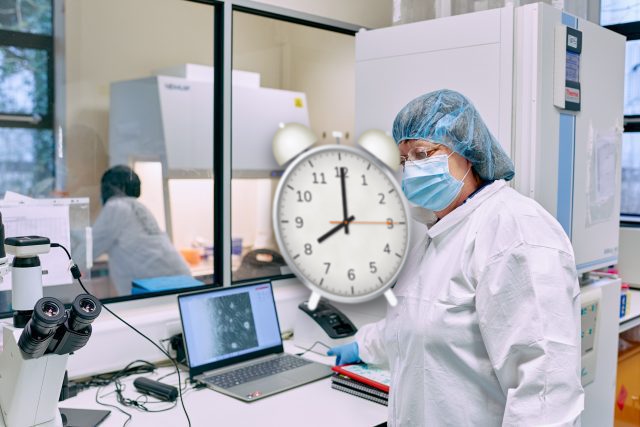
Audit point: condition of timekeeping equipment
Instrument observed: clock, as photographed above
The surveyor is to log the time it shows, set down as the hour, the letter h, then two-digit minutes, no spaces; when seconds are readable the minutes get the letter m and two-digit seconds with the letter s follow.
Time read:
8h00m15s
